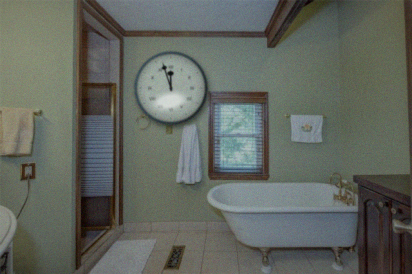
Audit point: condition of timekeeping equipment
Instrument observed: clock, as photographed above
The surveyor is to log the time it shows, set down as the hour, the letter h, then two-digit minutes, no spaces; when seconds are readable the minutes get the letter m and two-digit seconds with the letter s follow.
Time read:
11h57
